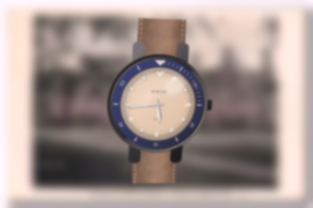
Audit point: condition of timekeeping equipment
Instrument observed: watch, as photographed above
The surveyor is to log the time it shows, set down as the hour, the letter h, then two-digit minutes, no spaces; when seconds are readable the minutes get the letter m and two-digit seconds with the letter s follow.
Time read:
5h44
